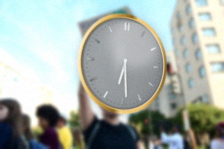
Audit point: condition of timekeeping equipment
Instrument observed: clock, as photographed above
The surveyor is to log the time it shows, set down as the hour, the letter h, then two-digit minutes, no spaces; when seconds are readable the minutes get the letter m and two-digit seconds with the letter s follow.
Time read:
6h29
